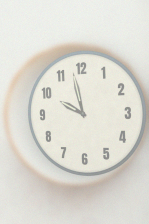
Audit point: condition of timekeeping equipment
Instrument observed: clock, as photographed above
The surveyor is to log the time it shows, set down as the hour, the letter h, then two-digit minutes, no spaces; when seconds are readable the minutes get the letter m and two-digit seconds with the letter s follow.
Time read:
9h58
